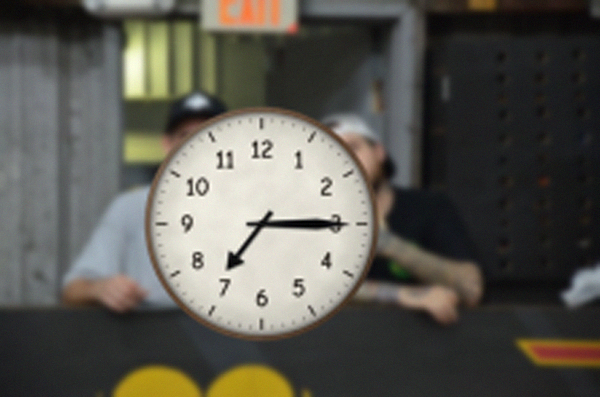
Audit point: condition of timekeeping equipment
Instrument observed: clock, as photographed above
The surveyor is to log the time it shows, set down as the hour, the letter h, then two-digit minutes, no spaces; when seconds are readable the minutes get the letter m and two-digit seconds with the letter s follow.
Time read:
7h15
